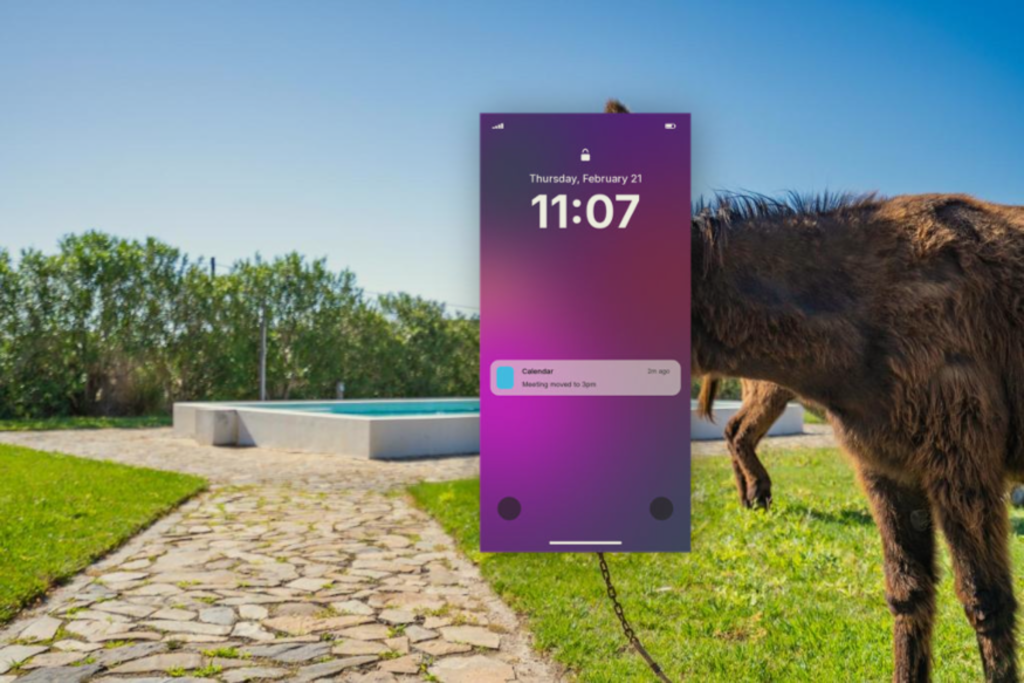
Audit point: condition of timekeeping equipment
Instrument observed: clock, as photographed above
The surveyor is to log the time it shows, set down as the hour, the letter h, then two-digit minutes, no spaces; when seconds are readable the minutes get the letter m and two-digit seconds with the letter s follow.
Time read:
11h07
